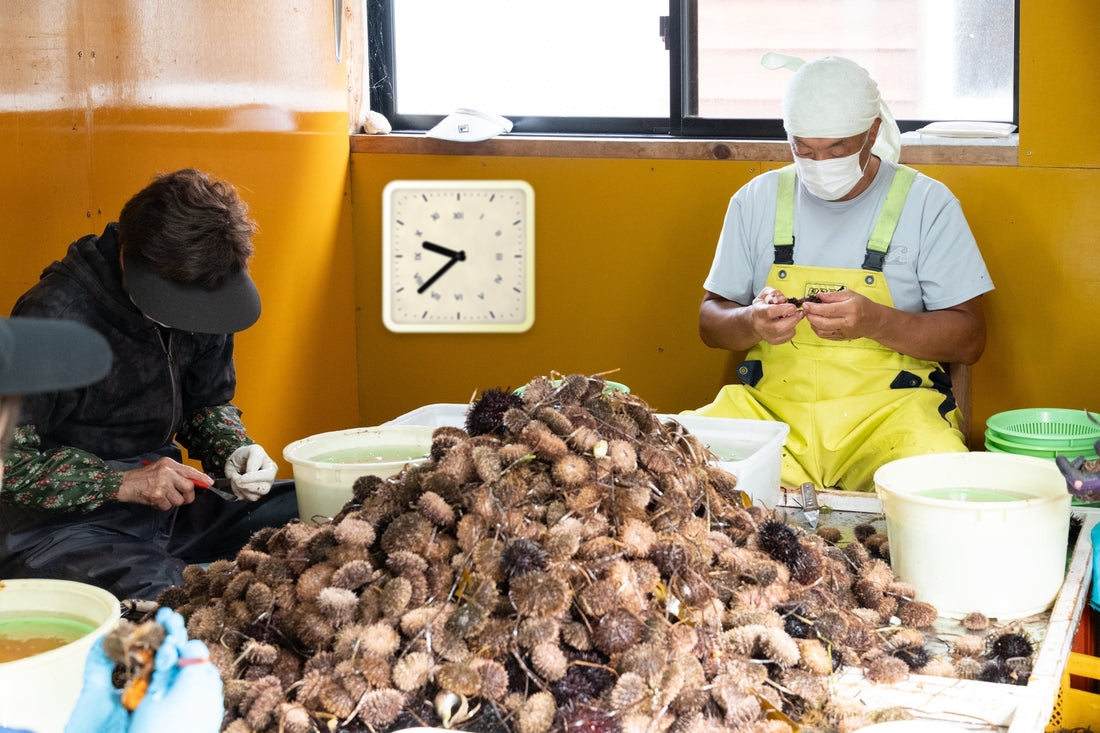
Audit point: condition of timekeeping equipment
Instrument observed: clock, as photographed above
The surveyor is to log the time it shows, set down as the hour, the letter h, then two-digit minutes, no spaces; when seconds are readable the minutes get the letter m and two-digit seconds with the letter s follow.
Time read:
9h38
